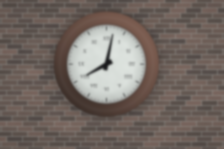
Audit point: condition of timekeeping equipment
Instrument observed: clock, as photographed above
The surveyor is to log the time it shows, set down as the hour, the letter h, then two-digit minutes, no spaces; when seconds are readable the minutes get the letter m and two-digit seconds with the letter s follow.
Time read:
8h02
